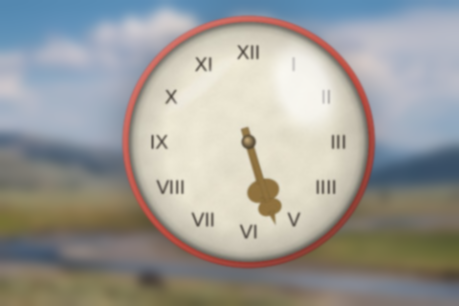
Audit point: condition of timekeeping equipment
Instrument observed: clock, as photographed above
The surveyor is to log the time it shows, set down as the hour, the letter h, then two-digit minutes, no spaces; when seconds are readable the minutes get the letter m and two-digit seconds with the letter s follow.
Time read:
5h27
